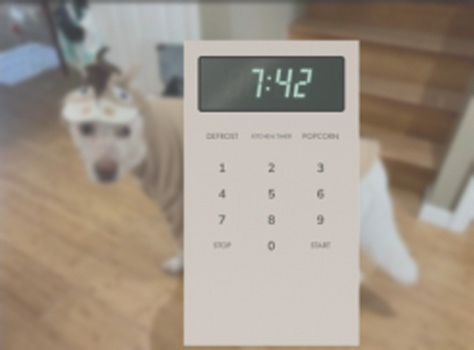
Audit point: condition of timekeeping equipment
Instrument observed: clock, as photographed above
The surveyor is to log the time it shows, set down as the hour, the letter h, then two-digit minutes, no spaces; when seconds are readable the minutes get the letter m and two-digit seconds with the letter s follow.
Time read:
7h42
